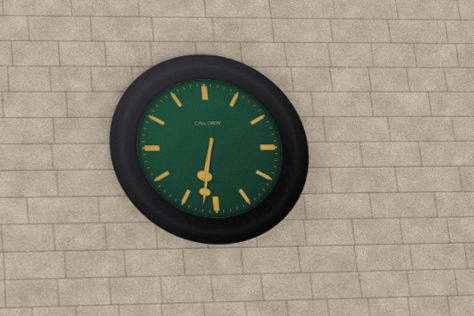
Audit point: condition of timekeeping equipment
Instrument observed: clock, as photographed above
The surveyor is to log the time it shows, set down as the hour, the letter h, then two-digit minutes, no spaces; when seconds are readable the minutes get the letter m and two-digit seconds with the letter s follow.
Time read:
6h32
